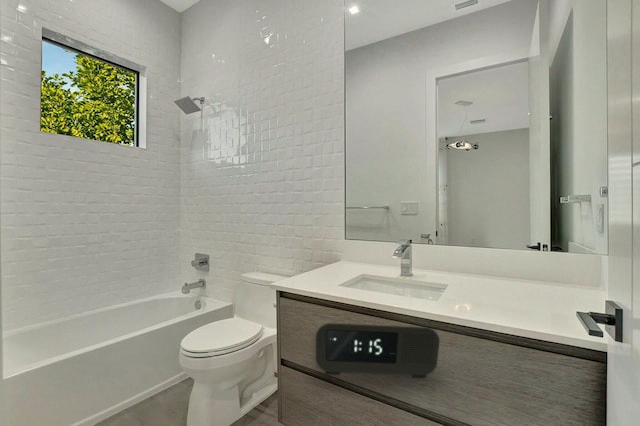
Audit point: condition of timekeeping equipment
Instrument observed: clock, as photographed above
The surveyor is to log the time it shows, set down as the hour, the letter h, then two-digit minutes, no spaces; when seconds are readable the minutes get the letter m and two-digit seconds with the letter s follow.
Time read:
1h15
